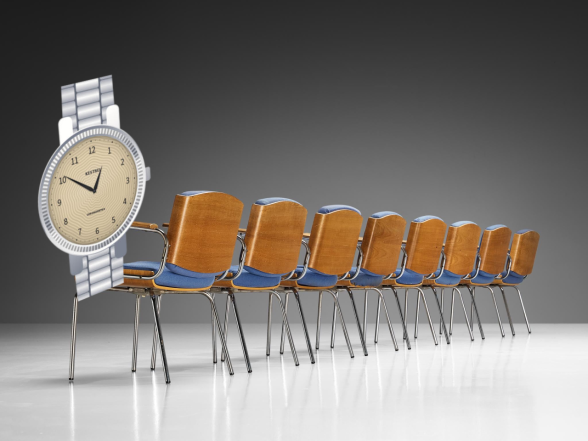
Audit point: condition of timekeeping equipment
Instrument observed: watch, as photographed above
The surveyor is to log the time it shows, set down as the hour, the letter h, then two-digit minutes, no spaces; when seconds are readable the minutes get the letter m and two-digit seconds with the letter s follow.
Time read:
12h51
